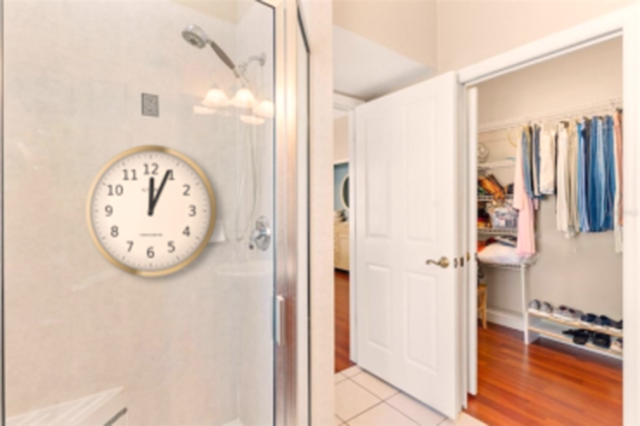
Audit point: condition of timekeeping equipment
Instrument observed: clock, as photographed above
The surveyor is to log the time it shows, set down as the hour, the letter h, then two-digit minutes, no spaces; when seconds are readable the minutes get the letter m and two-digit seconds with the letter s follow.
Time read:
12h04
